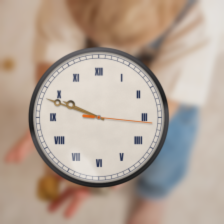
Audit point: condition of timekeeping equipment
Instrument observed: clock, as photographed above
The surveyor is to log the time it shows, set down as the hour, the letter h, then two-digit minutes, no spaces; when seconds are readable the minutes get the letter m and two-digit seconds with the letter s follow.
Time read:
9h48m16s
